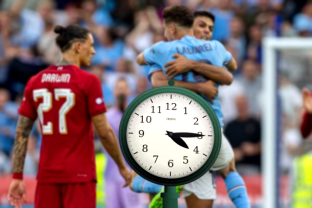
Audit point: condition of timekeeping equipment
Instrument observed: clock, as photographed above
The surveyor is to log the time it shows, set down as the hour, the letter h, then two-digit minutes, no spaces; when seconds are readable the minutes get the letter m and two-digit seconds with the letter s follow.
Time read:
4h15
